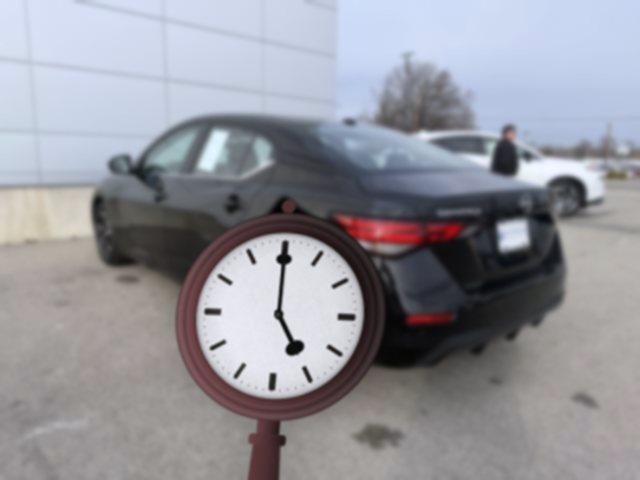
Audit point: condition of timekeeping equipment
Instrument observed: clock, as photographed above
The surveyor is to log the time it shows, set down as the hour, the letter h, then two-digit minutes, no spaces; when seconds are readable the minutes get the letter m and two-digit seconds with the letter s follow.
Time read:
5h00
